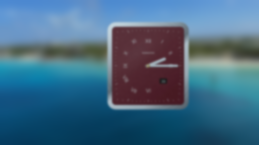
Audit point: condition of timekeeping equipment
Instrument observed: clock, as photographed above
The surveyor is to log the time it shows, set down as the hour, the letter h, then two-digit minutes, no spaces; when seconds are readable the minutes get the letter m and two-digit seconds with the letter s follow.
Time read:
2h15
